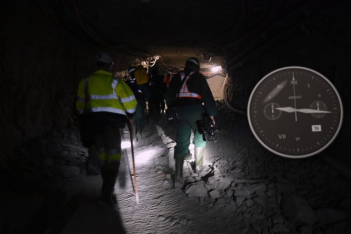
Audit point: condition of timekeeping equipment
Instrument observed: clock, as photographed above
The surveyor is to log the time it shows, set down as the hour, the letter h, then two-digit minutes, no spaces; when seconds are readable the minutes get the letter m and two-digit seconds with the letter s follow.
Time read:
9h16
